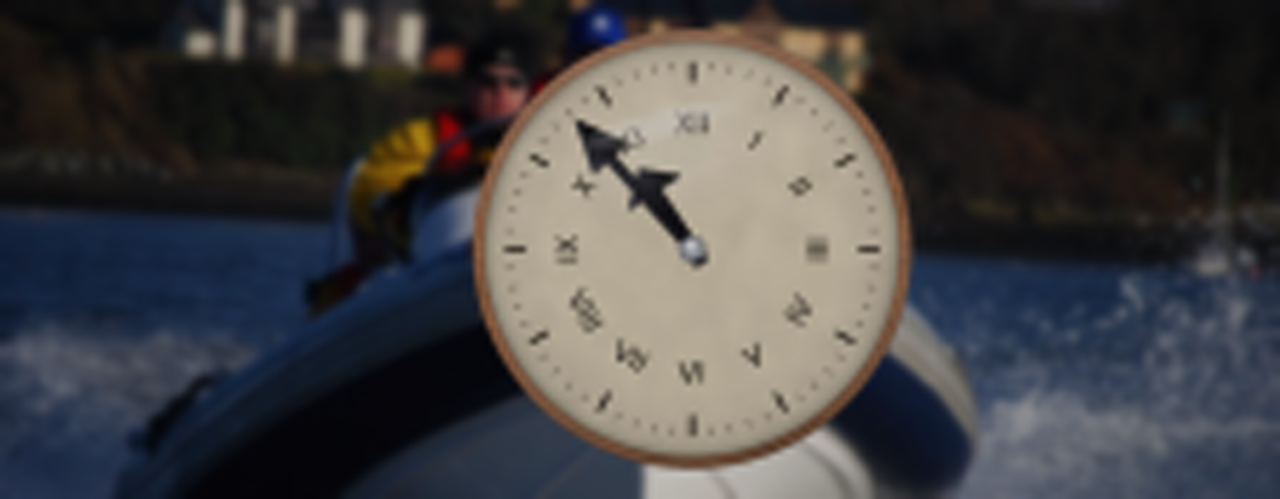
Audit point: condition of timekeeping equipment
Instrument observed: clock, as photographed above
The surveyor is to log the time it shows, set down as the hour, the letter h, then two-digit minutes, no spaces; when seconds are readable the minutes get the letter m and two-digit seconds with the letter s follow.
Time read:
10h53
